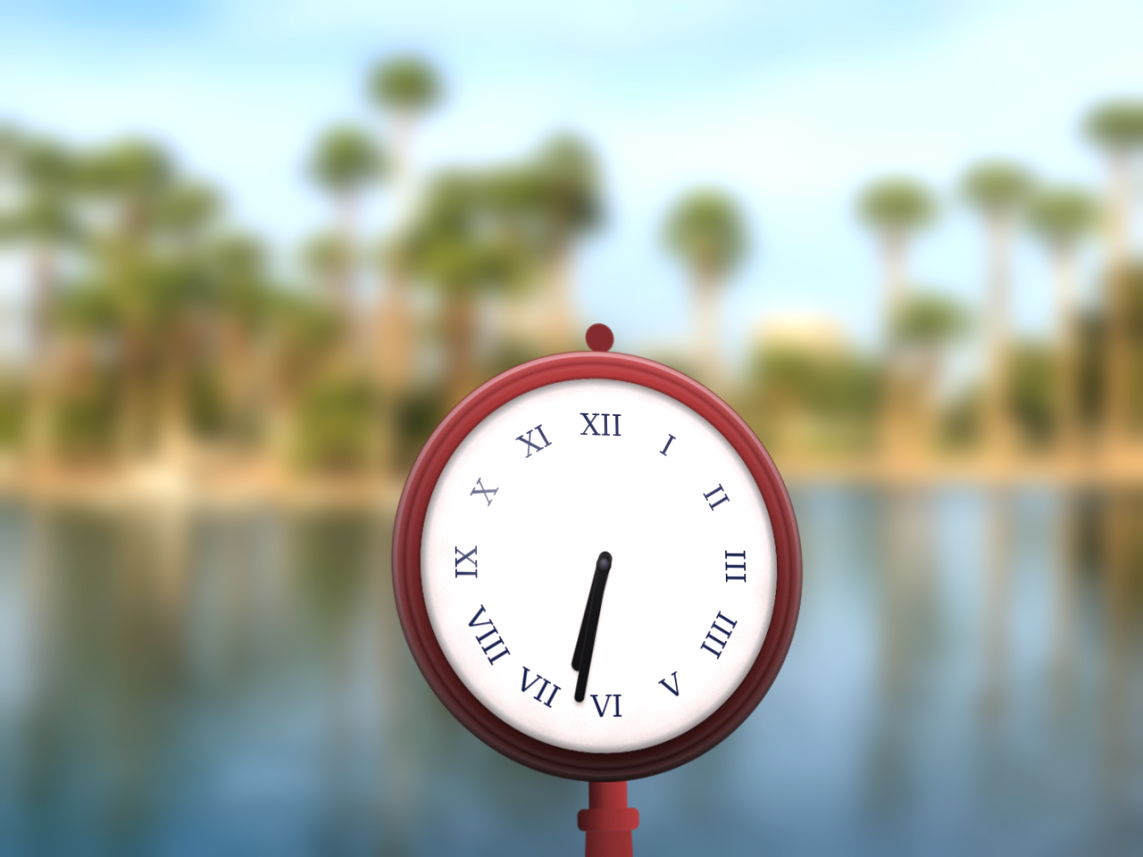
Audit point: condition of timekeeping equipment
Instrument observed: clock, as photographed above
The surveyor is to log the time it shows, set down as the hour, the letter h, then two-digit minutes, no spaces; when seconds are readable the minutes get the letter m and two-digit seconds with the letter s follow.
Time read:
6h32
